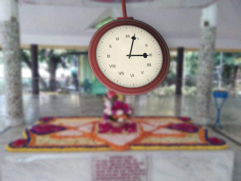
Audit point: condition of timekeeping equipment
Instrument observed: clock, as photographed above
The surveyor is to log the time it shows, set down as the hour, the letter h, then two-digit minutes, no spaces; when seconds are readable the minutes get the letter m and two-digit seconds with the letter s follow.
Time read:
3h03
